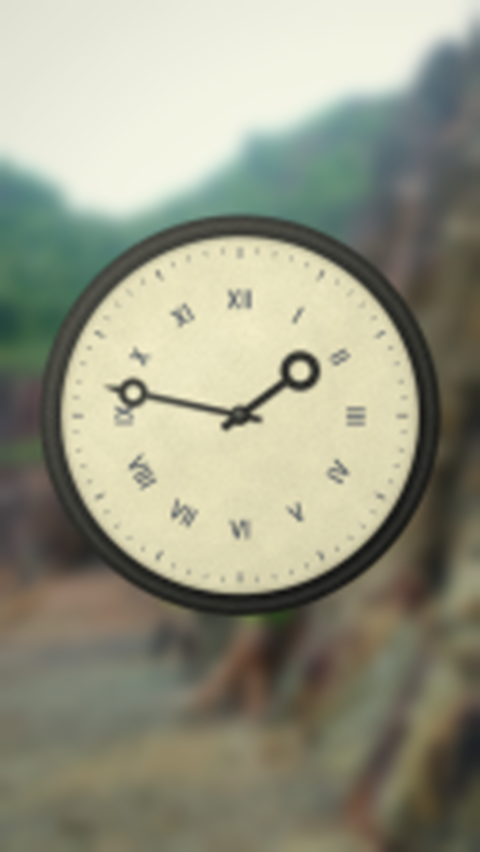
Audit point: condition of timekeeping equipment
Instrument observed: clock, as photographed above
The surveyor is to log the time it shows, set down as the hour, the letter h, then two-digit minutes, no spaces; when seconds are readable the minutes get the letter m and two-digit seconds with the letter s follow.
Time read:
1h47
